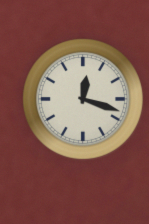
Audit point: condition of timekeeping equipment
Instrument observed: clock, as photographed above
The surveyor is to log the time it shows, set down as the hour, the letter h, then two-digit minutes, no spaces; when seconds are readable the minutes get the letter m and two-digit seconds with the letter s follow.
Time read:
12h18
